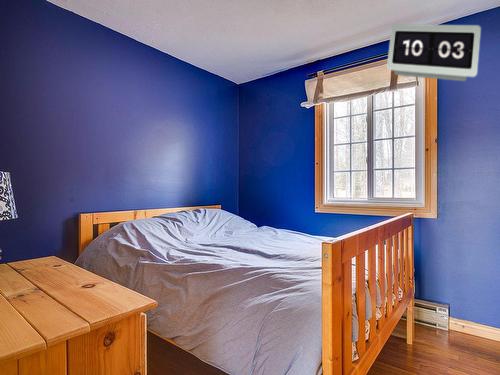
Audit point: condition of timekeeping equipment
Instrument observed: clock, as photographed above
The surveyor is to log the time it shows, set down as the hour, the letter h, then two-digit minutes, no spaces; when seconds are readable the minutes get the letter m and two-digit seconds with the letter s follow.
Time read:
10h03
